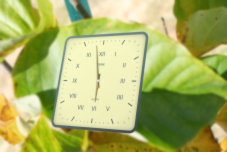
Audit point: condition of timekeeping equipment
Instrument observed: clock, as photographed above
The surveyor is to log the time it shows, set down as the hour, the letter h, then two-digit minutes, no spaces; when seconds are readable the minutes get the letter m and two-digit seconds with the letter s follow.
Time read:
5h58
